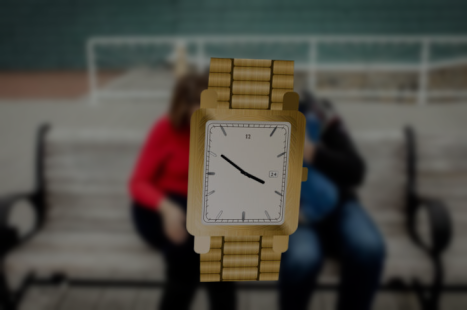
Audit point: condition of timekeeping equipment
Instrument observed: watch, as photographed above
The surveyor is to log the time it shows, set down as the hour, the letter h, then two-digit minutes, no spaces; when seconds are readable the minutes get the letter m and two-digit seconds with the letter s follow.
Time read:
3h51
